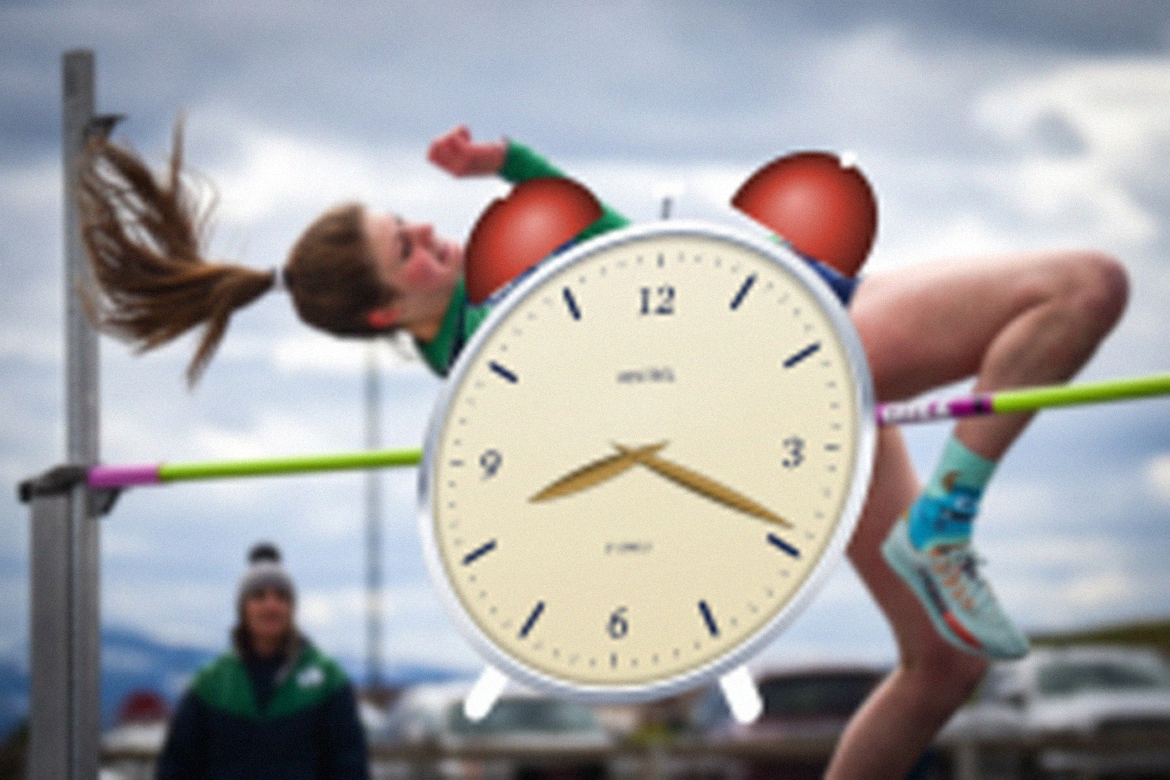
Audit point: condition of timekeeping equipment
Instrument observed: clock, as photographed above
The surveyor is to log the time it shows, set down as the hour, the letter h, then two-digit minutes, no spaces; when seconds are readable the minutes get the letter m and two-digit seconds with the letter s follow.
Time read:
8h19
